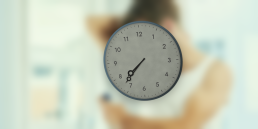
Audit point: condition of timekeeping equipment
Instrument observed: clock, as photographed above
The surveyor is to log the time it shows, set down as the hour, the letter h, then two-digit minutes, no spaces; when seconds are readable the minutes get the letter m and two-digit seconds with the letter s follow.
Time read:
7h37
